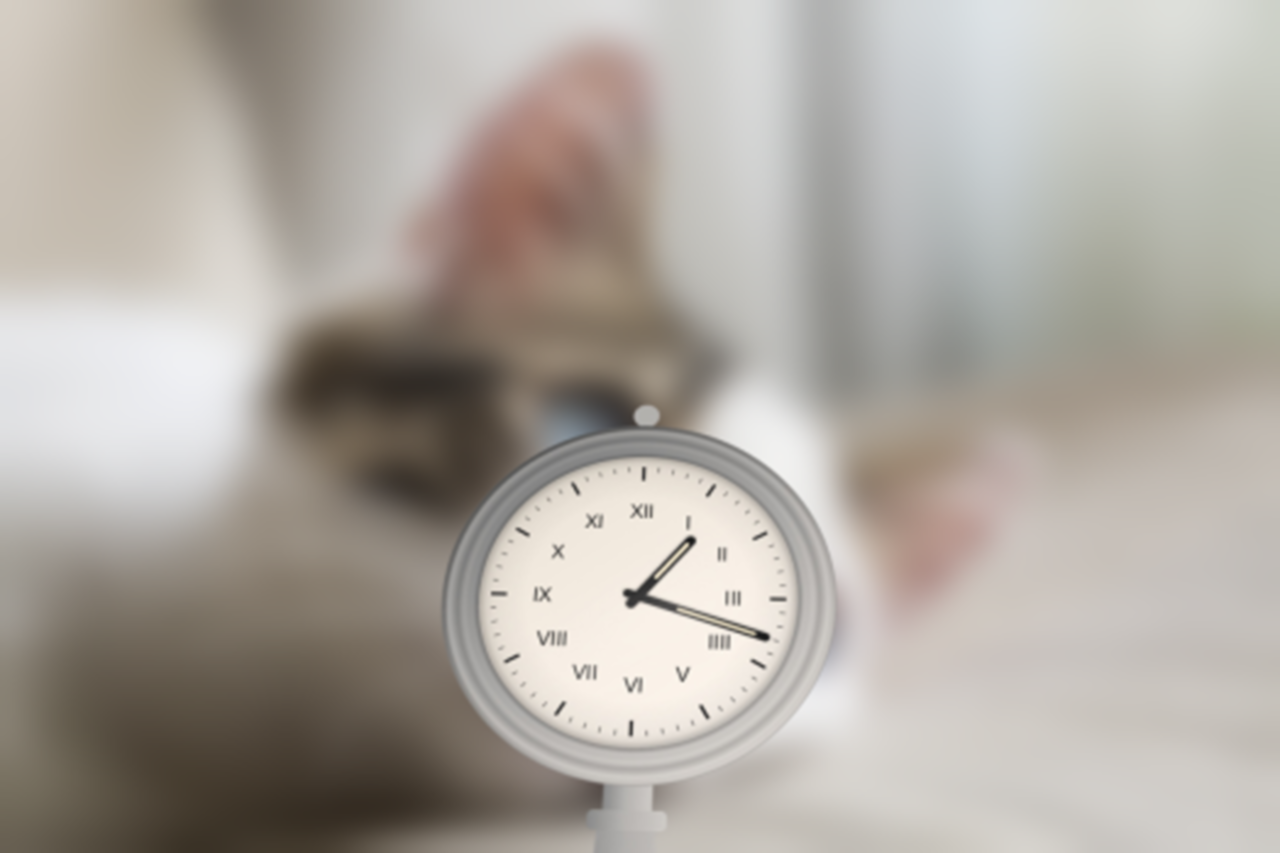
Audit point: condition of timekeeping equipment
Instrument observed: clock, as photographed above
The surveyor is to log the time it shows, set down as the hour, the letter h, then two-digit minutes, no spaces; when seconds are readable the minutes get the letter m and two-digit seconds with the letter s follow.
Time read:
1h18
